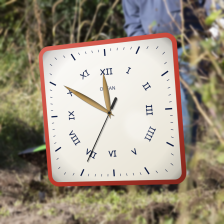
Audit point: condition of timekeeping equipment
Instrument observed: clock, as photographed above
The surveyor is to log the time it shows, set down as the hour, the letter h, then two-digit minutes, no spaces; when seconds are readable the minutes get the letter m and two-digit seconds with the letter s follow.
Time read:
11h50m35s
